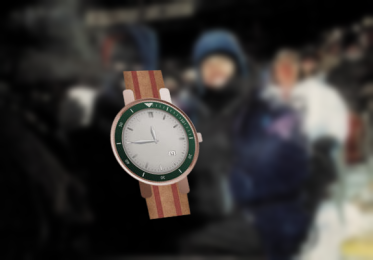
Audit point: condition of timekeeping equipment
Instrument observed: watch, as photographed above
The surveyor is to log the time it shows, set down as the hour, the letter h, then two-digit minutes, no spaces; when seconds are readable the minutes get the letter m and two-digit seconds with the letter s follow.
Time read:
11h45
